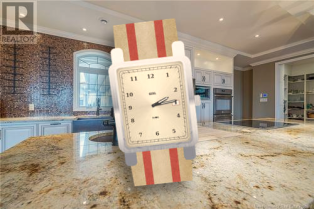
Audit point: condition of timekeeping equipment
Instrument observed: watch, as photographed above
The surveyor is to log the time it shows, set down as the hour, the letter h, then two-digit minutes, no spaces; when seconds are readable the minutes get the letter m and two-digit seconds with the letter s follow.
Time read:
2h14
